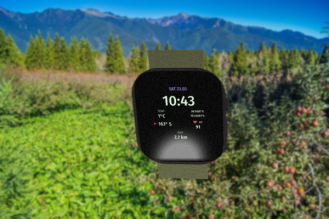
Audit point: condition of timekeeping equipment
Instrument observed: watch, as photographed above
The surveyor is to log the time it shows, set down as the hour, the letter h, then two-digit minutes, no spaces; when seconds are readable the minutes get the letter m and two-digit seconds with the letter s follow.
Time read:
10h43
